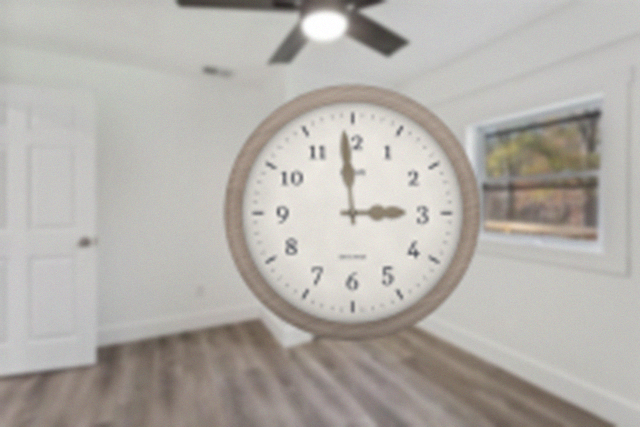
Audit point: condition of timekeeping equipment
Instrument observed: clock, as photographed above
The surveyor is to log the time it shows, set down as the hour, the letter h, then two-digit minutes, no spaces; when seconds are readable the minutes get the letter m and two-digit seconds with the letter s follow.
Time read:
2h59
